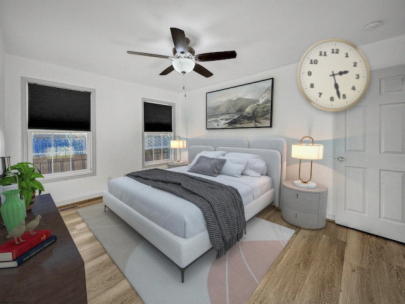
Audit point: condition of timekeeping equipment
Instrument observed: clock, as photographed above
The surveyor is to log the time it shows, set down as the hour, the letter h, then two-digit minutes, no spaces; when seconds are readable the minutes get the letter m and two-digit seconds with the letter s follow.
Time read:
2h27
